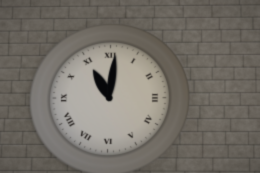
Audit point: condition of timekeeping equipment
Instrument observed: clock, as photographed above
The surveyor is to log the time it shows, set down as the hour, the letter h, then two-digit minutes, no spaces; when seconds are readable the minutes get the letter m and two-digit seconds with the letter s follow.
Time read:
11h01
